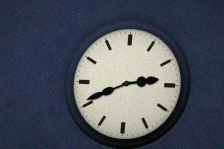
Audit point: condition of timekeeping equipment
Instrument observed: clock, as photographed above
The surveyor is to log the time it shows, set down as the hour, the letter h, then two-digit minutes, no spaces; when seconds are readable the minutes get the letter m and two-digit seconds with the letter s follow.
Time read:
2h41
